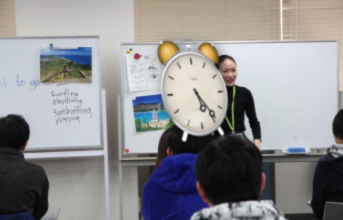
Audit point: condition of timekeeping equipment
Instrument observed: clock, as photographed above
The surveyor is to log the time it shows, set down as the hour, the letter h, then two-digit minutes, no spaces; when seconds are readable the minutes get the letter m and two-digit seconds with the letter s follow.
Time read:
5h24
